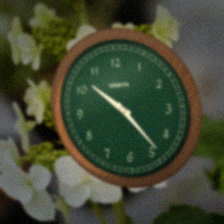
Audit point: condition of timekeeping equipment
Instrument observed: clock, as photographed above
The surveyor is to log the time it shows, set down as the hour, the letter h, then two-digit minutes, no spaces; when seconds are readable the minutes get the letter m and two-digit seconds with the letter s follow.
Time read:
10h24
